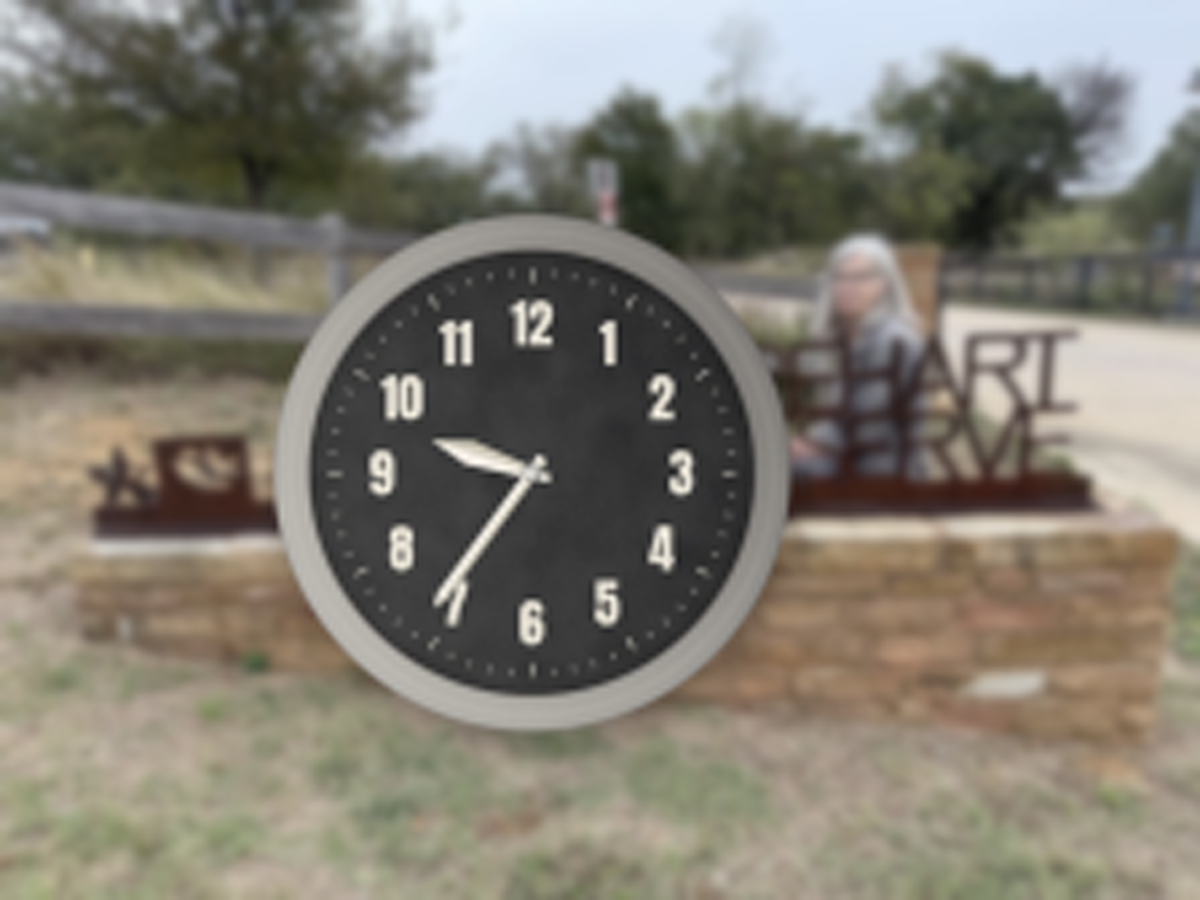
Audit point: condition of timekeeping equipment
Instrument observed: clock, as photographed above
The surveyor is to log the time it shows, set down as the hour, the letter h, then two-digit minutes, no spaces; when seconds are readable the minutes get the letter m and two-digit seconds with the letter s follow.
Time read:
9h36
